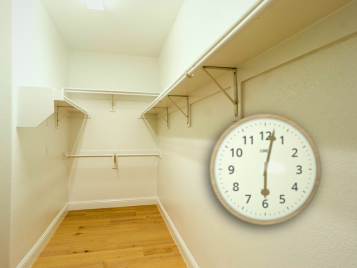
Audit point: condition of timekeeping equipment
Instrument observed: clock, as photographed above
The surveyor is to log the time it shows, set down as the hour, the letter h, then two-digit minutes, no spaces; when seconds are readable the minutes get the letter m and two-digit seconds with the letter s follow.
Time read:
6h02
